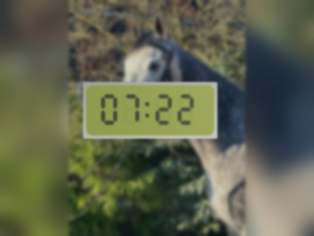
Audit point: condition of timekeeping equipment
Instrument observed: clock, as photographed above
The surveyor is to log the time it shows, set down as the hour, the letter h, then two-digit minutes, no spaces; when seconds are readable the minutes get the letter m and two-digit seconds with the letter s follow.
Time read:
7h22
